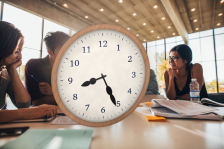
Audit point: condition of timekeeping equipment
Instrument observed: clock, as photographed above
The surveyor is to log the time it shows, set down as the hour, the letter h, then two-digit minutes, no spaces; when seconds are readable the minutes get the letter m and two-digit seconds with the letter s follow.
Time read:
8h26
